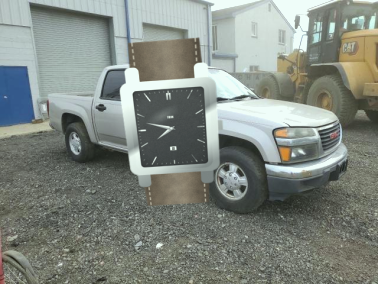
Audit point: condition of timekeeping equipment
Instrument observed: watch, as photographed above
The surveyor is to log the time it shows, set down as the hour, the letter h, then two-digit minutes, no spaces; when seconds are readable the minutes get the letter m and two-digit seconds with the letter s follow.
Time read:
7h48
